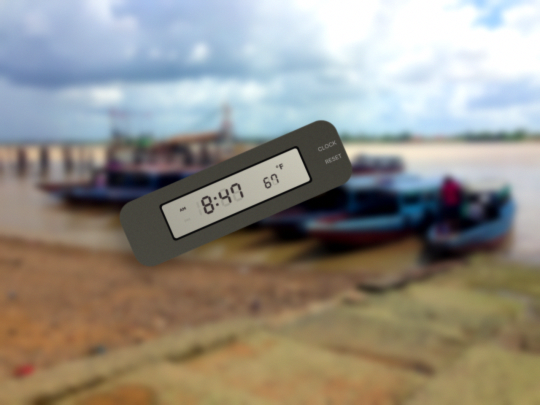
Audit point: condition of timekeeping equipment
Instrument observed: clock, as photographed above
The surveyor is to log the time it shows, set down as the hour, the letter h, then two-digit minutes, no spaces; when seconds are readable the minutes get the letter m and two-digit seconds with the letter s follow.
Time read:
8h47
